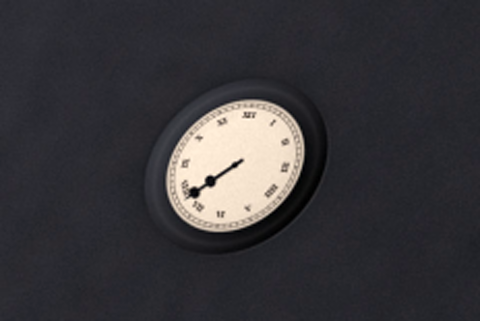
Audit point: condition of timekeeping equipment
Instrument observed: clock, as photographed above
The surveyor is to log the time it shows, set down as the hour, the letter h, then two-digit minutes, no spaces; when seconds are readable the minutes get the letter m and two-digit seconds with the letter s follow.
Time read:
7h38
